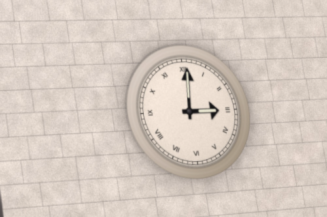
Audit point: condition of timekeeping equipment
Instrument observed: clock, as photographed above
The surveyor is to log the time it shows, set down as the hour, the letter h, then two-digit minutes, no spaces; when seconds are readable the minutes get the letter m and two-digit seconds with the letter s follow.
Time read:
3h01
